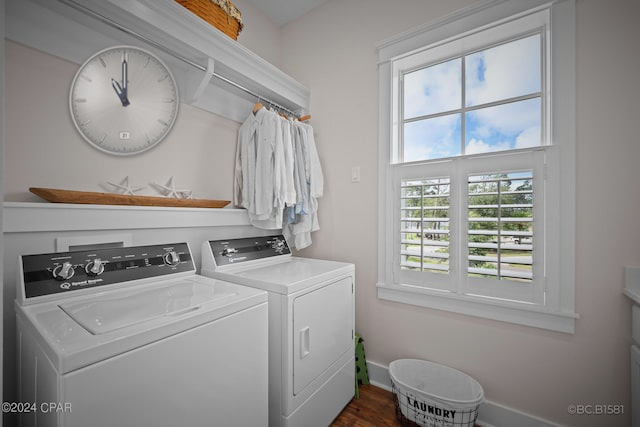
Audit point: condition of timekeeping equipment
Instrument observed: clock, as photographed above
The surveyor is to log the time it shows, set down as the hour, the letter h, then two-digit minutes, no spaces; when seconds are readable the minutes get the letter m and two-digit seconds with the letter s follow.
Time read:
11h00
